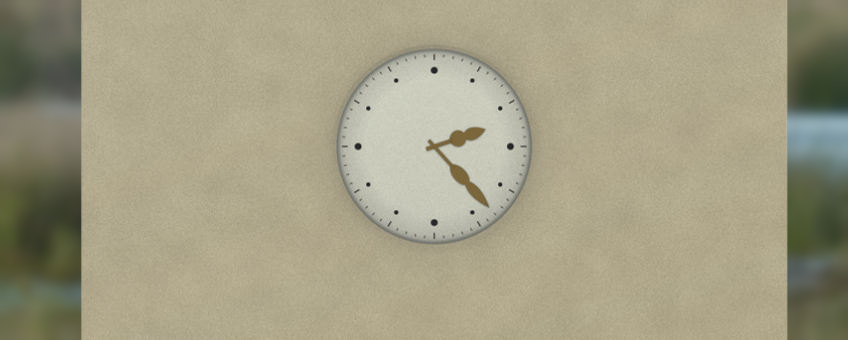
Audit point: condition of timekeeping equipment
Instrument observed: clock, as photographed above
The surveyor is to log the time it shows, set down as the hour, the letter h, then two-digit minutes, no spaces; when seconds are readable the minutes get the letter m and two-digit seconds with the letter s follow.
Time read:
2h23
